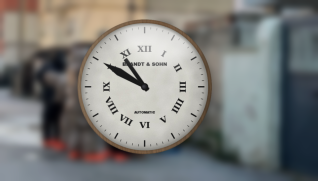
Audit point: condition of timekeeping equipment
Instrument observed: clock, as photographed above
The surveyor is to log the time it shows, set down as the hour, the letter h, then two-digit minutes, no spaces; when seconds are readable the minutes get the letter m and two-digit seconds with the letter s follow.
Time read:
10h50
